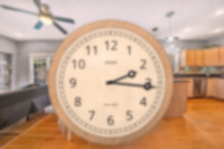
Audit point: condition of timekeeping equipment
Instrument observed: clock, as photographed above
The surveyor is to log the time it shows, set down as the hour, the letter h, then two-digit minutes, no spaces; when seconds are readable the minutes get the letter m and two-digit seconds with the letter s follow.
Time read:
2h16
